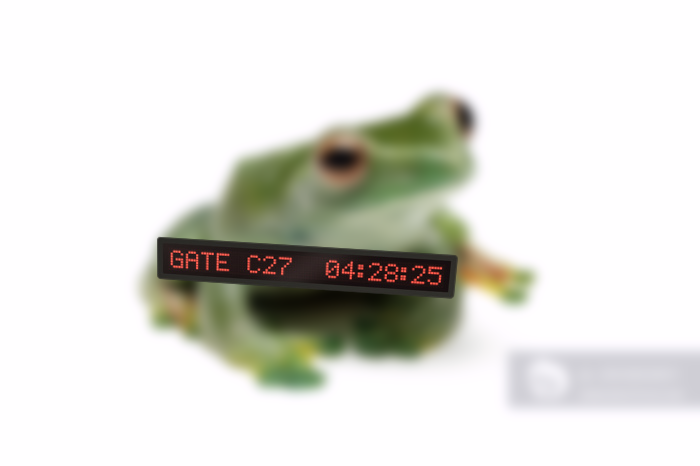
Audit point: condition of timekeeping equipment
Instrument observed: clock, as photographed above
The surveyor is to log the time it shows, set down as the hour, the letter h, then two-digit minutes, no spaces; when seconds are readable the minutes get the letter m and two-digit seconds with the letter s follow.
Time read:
4h28m25s
